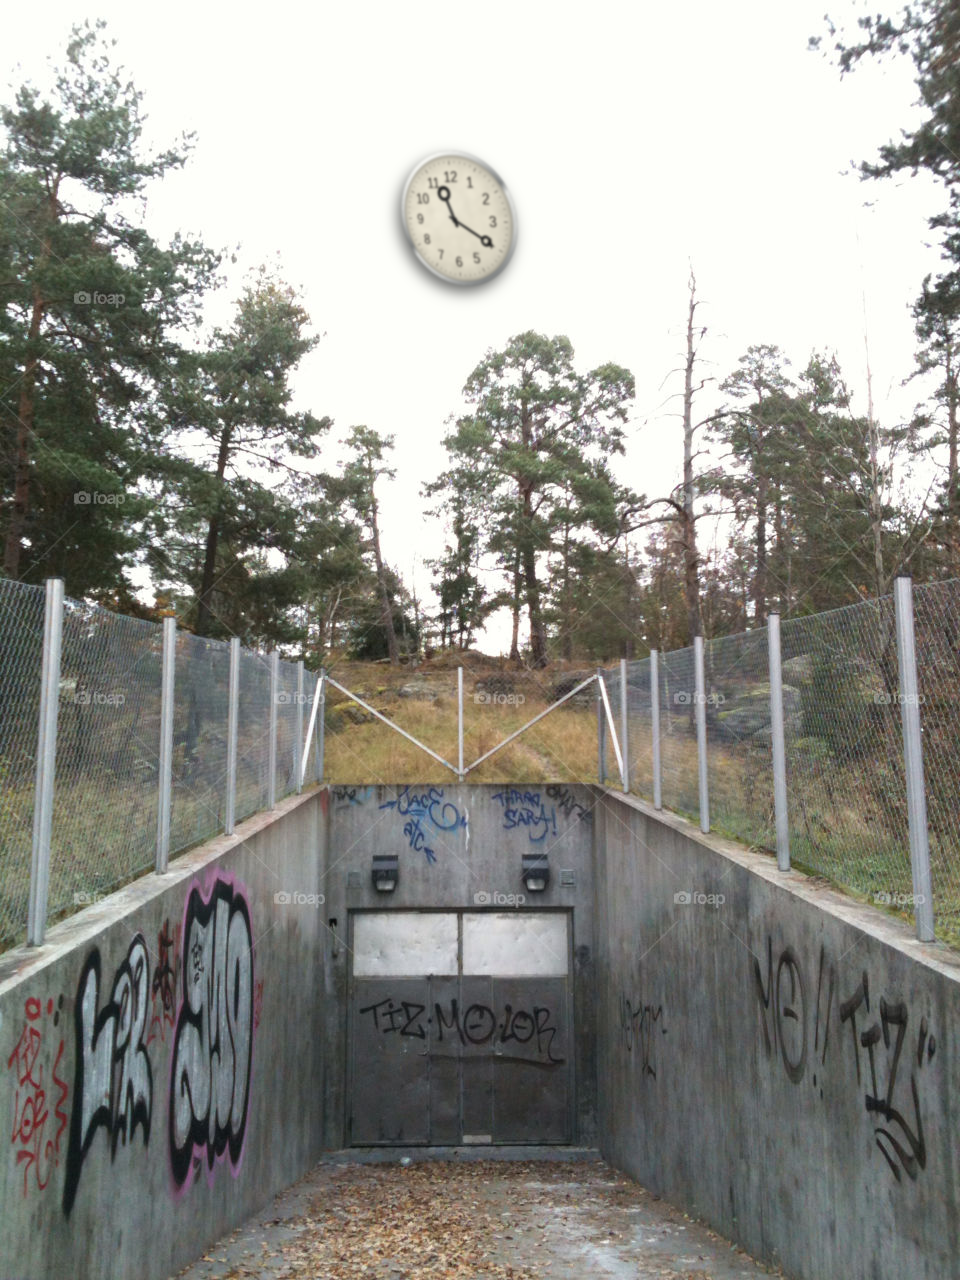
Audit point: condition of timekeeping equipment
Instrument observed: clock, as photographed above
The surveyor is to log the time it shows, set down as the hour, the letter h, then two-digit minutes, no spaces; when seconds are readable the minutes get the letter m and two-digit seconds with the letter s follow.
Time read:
11h20
